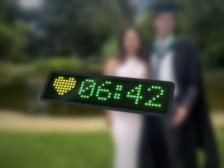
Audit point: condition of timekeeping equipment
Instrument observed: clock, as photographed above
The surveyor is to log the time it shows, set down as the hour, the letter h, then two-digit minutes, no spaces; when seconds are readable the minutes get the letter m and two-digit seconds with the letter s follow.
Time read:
6h42
